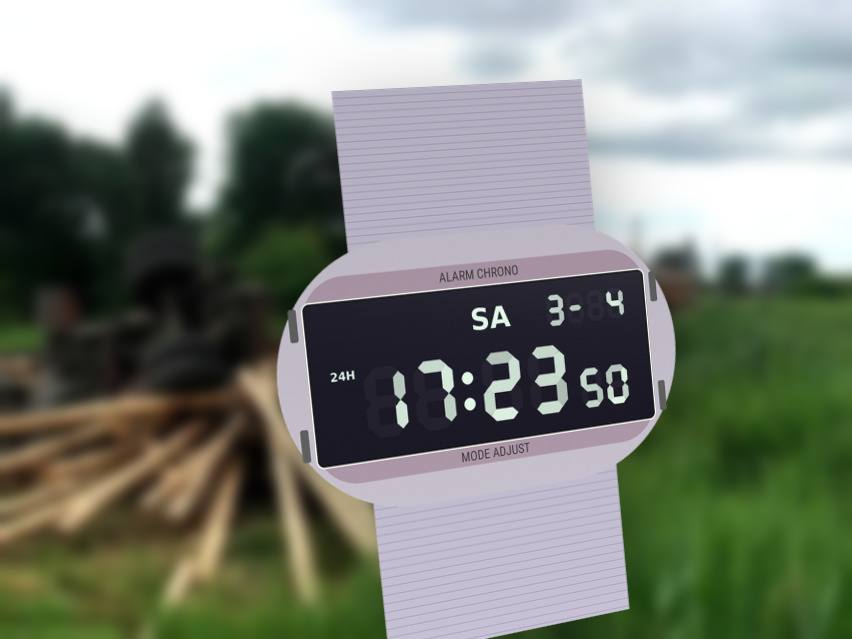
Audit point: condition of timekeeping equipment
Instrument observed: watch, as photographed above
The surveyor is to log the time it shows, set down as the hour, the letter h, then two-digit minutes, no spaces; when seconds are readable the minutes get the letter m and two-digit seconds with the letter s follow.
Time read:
17h23m50s
